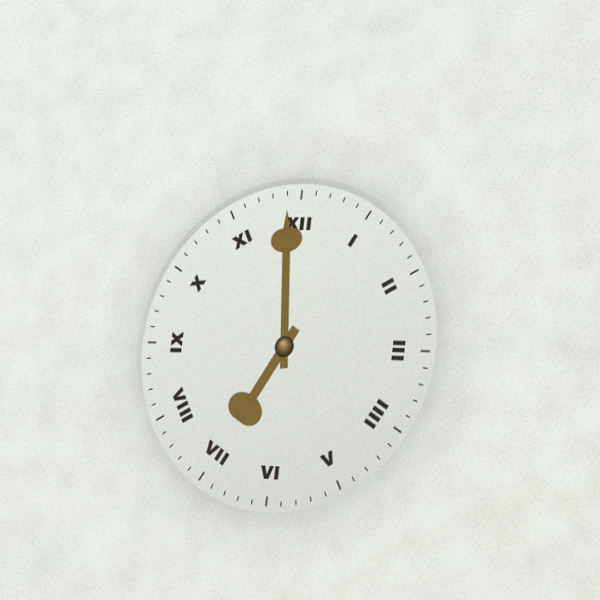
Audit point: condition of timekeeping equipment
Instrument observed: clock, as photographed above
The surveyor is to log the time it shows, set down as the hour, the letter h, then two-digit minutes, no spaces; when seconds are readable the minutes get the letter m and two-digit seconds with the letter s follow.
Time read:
6h59
